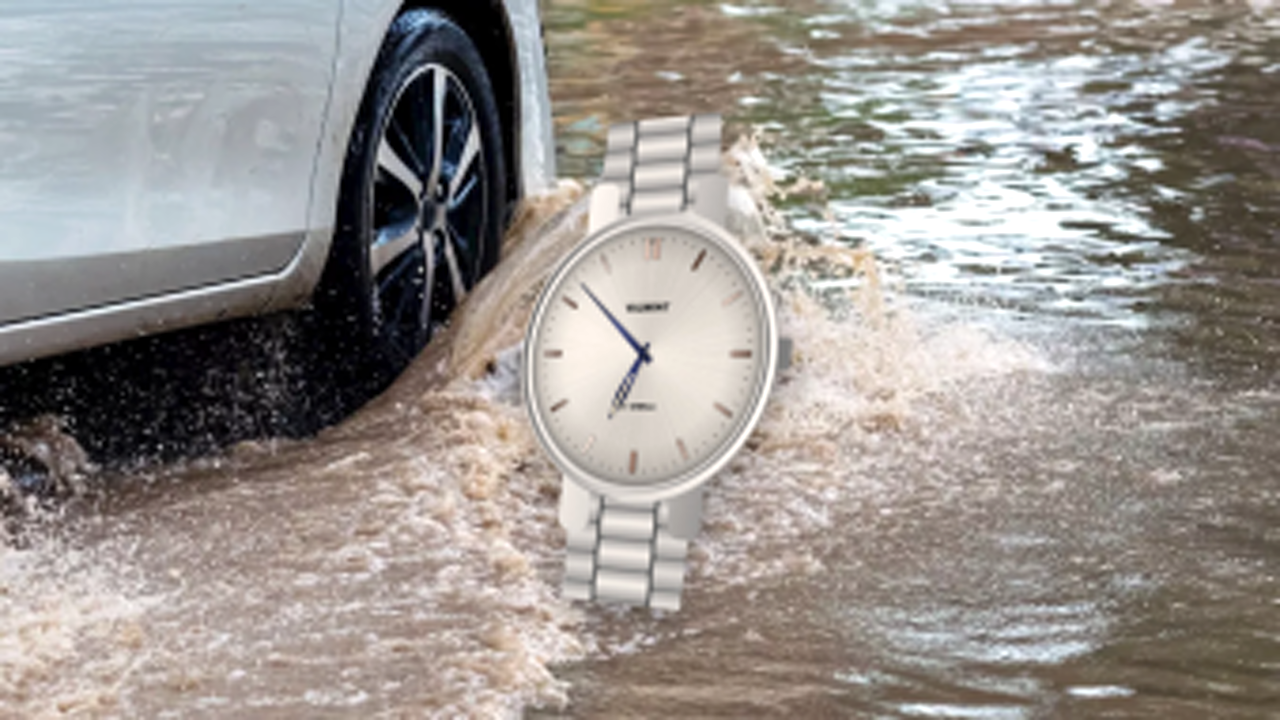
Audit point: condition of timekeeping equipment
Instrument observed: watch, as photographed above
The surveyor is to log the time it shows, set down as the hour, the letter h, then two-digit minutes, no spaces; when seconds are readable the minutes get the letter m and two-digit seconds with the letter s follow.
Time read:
6h52
